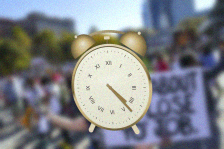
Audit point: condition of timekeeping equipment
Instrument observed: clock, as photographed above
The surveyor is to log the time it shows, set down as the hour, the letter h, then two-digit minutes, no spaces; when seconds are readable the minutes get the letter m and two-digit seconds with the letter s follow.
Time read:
4h23
